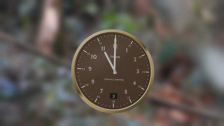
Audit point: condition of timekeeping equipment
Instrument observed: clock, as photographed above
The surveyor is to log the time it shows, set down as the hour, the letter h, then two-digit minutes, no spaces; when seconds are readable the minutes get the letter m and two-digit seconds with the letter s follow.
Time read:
11h00
